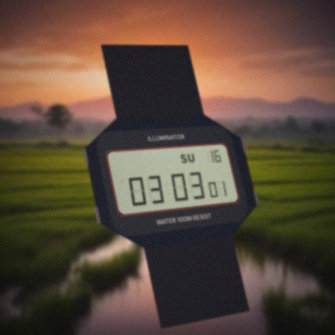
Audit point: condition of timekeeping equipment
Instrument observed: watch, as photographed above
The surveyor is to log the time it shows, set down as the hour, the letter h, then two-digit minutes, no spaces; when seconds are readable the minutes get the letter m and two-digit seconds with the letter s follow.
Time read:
3h03m01s
